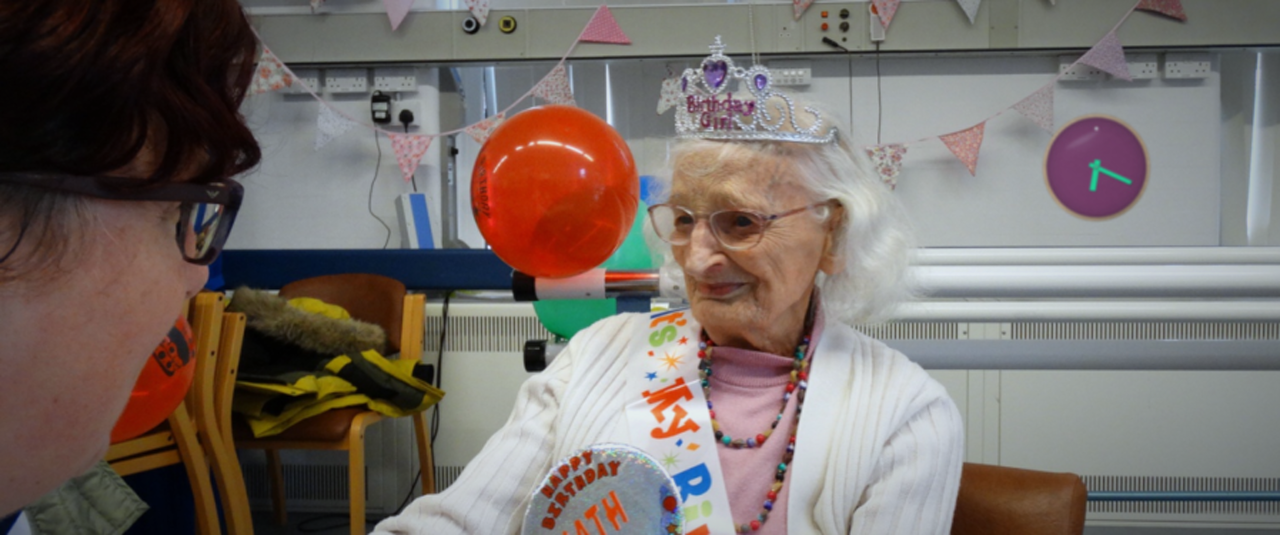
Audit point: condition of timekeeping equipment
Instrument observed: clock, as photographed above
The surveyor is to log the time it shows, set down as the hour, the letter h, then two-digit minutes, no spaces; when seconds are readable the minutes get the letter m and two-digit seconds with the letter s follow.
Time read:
6h19
